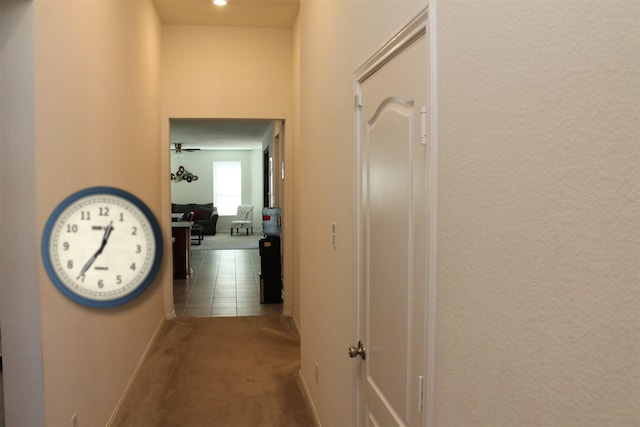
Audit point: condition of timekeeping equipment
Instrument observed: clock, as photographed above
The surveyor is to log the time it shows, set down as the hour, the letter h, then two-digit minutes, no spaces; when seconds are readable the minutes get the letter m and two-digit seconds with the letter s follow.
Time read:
12h36
